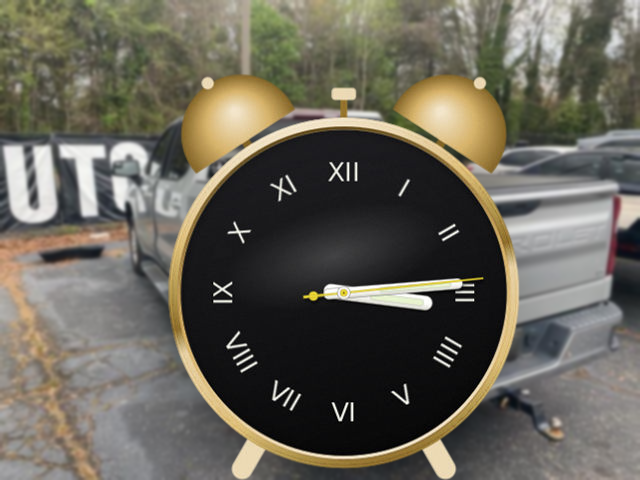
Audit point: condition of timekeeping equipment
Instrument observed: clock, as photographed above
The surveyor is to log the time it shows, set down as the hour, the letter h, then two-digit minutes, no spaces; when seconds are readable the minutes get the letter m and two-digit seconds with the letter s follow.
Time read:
3h14m14s
